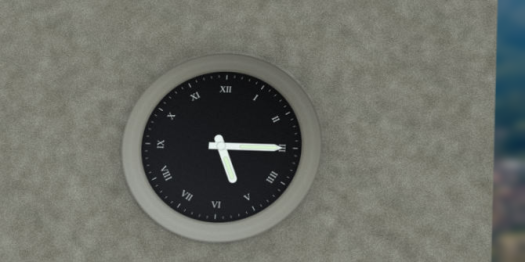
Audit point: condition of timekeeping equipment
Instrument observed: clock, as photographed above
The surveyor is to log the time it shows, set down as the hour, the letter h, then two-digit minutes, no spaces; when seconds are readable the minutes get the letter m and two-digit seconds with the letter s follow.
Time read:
5h15
